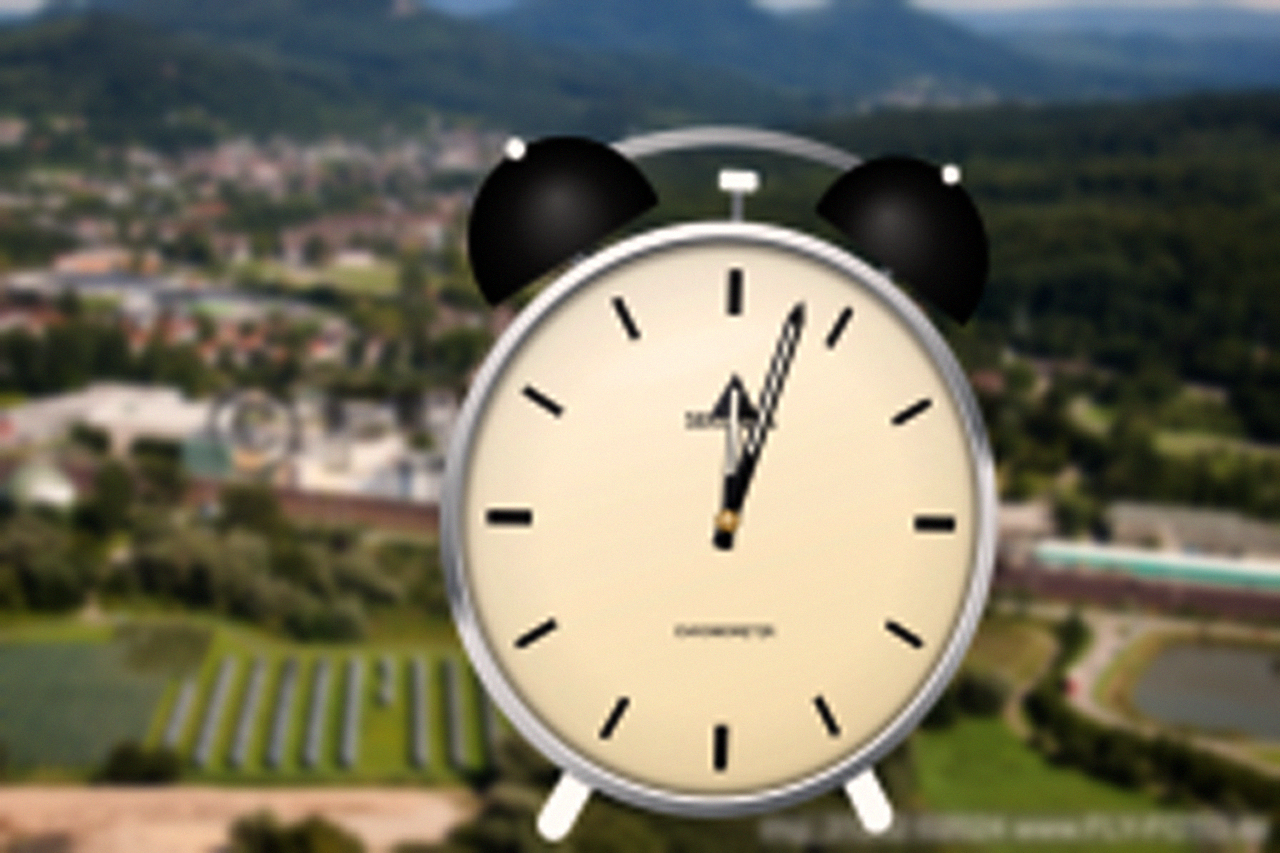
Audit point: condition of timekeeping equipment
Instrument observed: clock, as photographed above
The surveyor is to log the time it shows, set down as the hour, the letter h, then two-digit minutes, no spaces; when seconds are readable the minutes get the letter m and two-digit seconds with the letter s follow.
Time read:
12h03
